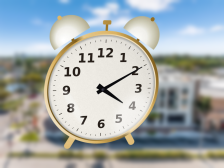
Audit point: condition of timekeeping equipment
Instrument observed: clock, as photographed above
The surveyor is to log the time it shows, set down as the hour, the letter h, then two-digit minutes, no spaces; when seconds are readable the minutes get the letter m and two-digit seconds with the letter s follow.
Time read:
4h10
